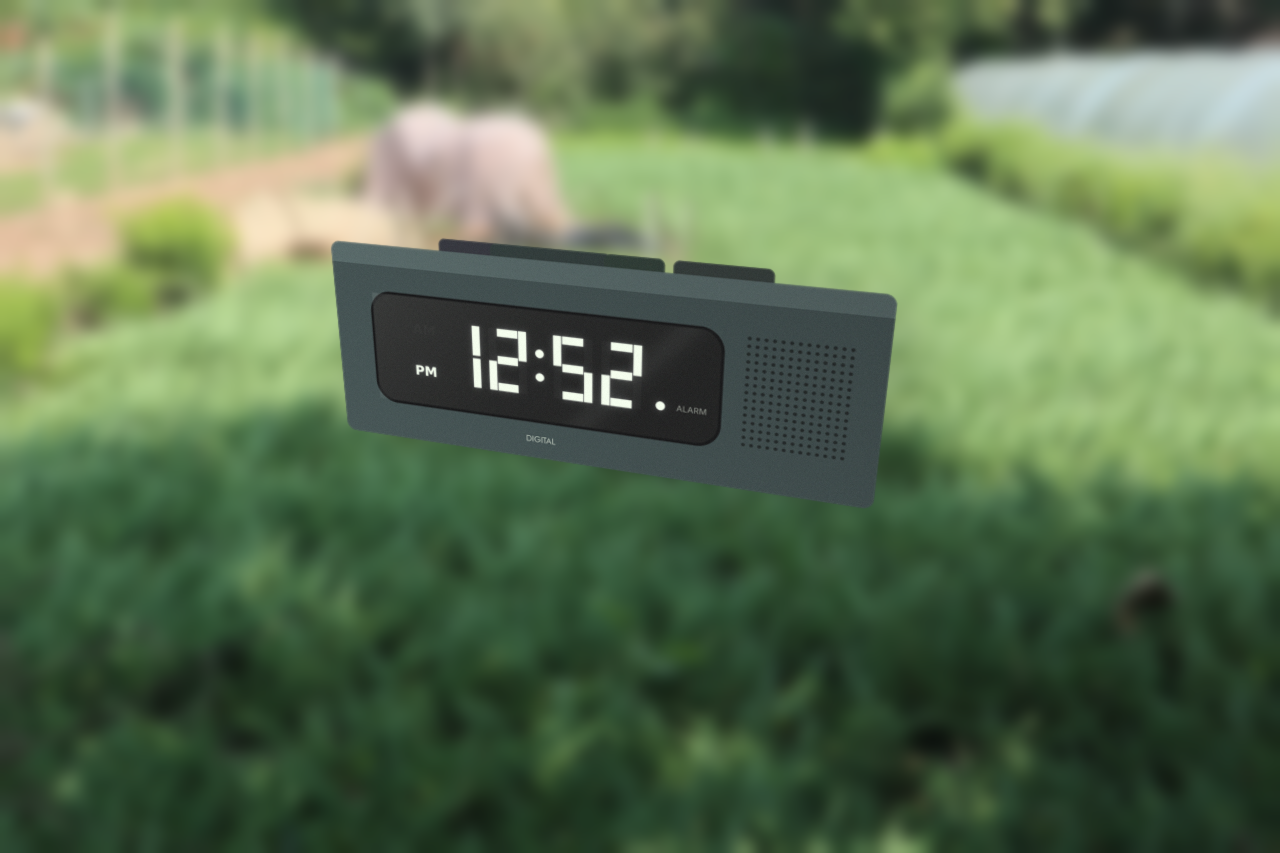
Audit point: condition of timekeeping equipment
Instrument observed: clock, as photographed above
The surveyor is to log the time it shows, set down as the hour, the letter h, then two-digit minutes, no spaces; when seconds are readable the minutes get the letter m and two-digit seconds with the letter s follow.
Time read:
12h52
